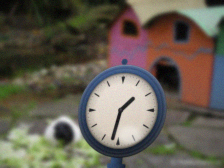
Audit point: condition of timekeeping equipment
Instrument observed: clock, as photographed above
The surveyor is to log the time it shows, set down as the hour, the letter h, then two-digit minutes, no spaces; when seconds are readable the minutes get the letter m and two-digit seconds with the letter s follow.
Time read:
1h32
